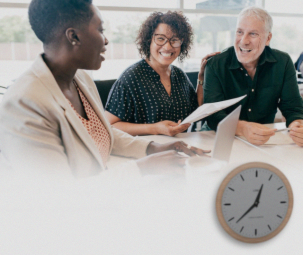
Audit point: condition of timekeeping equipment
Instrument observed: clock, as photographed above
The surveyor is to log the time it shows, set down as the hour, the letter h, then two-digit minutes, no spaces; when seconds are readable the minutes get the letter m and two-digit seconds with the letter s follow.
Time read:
12h38
